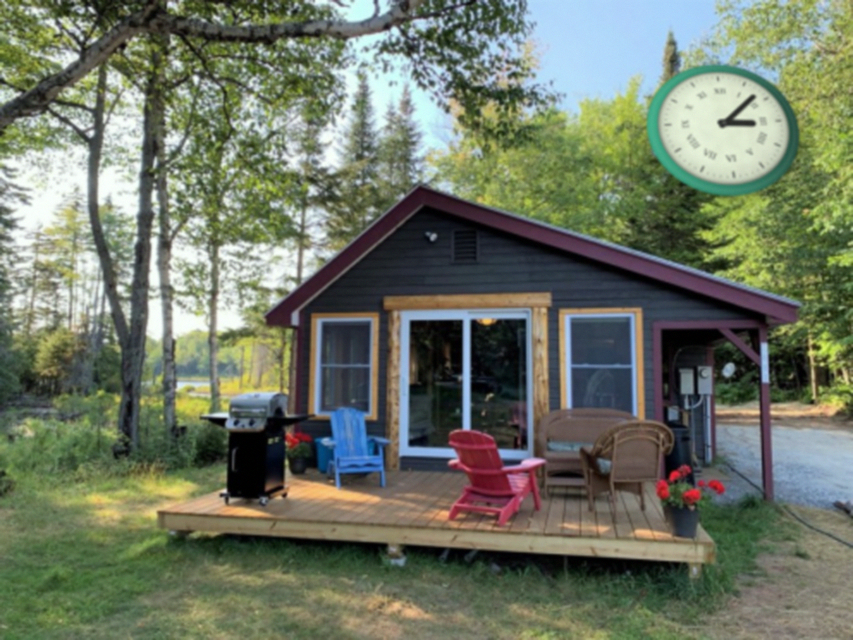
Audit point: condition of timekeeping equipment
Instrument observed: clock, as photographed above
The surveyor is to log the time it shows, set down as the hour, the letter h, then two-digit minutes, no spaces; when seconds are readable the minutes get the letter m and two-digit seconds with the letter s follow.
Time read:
3h08
